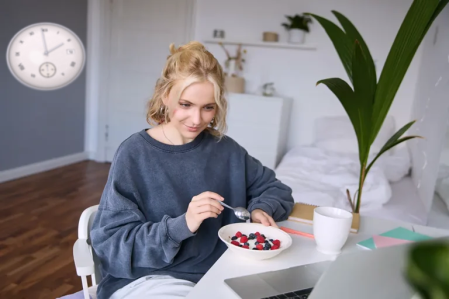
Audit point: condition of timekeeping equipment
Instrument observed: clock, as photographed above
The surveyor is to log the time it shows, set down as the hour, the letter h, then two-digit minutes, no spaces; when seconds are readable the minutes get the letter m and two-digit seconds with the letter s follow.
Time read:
1h59
